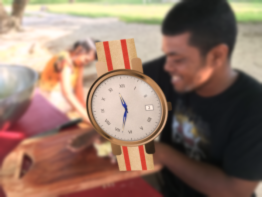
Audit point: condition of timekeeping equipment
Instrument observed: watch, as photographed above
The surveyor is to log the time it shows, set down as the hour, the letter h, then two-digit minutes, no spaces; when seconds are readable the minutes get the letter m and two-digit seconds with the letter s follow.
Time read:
11h33
